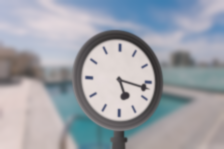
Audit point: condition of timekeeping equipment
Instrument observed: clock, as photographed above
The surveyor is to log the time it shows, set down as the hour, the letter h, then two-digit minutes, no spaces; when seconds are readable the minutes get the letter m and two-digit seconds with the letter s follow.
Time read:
5h17
